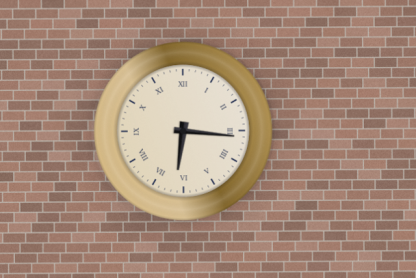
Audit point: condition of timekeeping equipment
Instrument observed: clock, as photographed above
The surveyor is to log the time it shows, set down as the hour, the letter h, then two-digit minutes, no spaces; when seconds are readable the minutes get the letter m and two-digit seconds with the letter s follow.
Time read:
6h16
